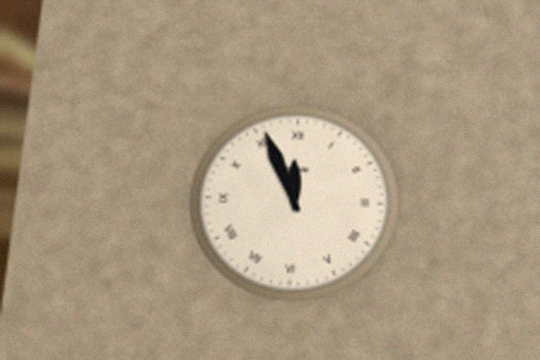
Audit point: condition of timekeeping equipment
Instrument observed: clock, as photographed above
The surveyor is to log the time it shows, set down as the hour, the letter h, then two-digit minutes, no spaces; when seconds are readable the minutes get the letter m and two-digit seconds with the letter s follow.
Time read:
11h56
